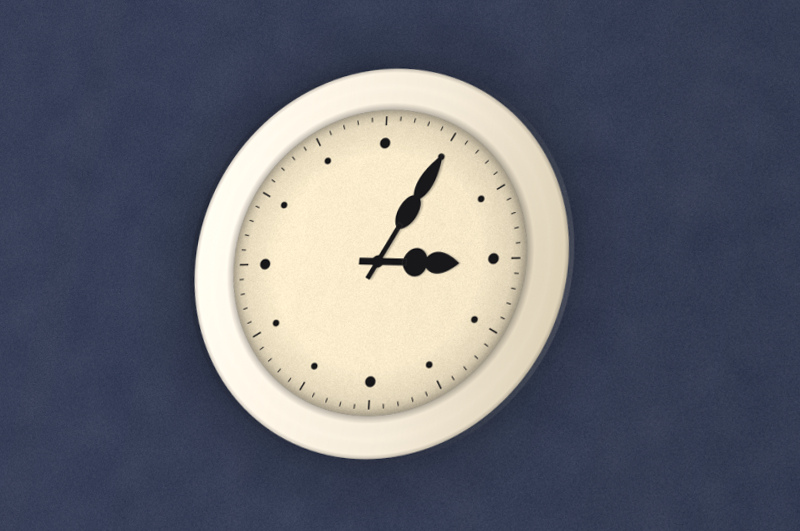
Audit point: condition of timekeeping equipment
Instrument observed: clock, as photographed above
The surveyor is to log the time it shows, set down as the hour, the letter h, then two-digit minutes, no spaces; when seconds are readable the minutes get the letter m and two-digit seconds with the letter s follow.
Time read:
3h05
